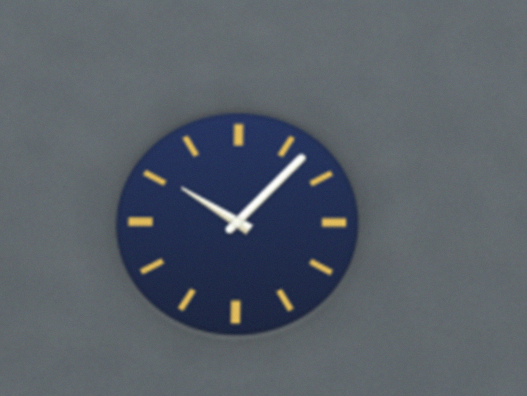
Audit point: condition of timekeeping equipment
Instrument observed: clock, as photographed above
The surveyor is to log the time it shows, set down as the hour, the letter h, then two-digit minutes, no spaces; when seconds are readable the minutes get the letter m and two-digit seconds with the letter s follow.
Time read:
10h07
